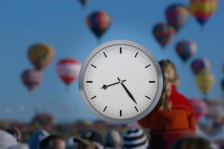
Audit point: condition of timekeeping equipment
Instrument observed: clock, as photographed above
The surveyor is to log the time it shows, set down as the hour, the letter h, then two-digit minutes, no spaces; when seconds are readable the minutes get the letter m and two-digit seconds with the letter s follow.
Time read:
8h24
